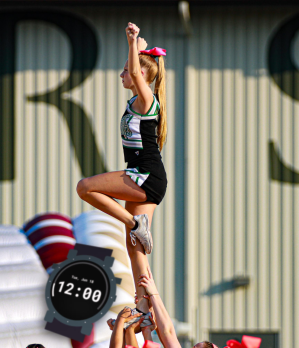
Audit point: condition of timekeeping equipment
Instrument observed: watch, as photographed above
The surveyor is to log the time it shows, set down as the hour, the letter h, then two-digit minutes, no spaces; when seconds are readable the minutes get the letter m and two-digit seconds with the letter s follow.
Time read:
12h00
